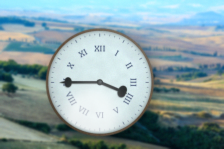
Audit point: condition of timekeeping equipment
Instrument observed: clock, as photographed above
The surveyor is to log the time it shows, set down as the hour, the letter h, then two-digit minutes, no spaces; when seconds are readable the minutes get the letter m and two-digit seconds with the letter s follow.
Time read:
3h45
